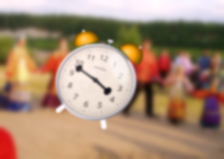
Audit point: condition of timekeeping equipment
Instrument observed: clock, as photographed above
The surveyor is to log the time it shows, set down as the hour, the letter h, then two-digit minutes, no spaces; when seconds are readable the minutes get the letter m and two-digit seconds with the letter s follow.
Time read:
3h48
